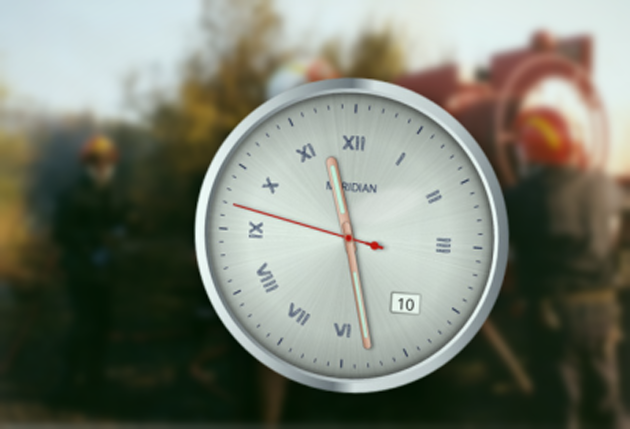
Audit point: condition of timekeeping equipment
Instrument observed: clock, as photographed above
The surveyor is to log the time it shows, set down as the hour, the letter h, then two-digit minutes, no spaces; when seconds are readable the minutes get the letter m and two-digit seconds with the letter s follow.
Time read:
11h27m47s
